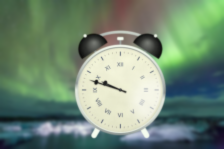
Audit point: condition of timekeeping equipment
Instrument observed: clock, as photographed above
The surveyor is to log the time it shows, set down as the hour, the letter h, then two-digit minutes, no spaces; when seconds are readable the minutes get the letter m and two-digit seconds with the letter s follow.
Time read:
9h48
